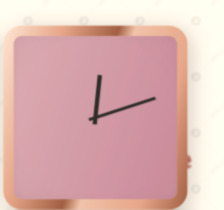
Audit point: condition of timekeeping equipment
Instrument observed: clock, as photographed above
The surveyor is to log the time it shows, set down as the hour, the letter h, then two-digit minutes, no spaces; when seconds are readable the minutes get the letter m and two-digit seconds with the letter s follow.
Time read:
12h12
